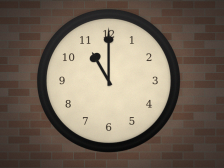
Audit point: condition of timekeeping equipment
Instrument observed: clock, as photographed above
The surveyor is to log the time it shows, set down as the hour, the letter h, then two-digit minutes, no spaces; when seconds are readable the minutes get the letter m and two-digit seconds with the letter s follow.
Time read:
11h00
